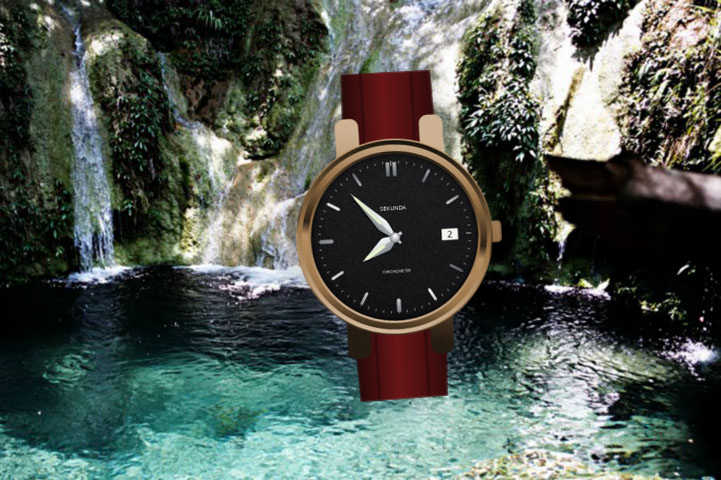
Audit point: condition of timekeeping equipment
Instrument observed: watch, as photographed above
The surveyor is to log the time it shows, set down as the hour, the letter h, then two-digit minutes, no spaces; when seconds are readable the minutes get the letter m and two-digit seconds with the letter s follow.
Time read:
7h53
